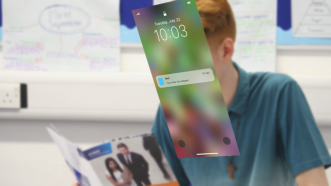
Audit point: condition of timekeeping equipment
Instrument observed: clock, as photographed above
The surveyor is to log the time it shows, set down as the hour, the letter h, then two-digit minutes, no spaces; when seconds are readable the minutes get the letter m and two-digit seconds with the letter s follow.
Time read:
10h03
